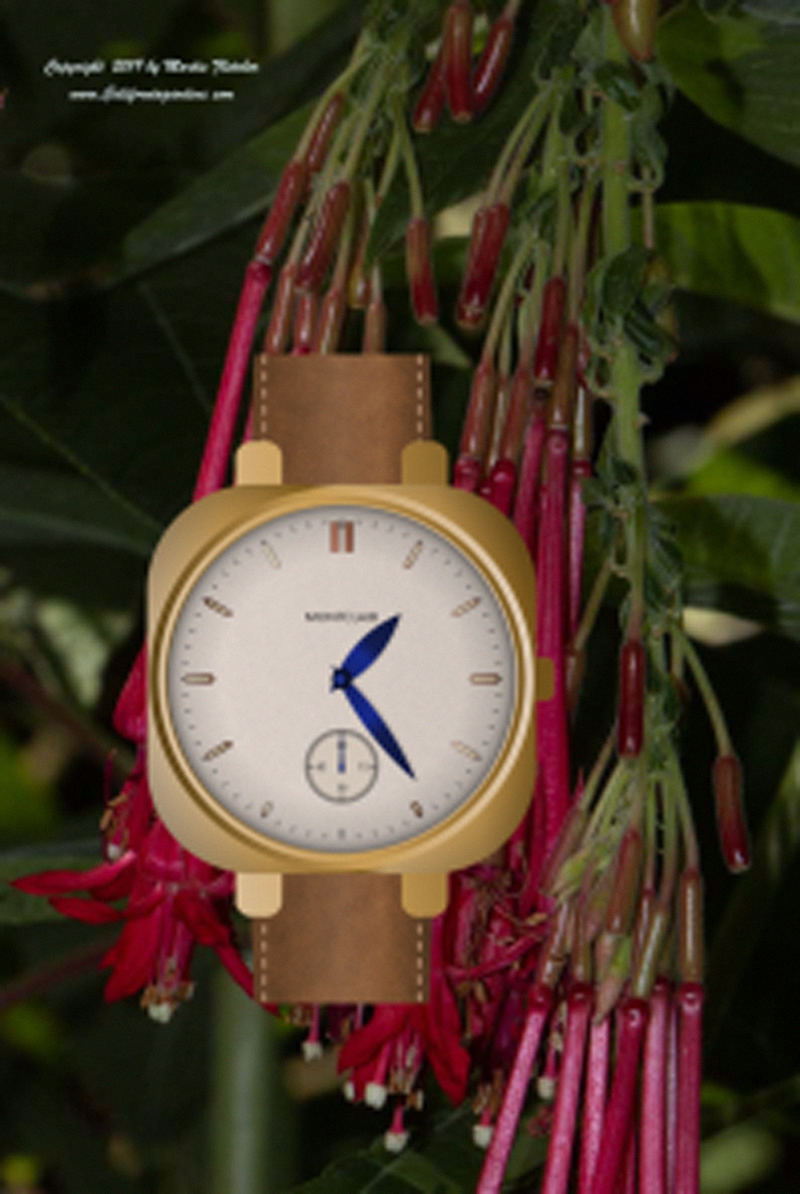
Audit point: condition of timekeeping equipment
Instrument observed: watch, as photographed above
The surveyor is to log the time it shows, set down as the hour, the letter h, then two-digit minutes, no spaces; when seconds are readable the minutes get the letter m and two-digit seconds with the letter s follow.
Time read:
1h24
